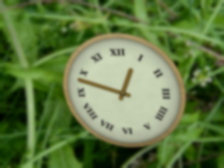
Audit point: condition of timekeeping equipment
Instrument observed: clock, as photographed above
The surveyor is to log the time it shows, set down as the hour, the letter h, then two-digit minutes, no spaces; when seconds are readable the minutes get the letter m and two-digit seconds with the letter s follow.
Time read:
12h48
